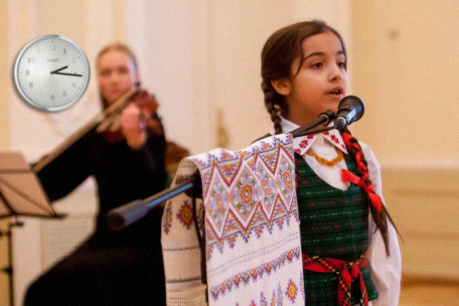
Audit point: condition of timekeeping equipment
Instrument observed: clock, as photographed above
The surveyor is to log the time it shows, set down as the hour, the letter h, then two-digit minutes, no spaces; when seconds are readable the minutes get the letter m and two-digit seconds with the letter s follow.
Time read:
2h16
